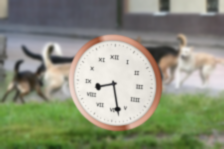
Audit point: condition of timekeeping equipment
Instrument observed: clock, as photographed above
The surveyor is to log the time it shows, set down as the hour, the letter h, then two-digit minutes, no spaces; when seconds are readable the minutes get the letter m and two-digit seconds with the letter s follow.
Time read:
8h28
